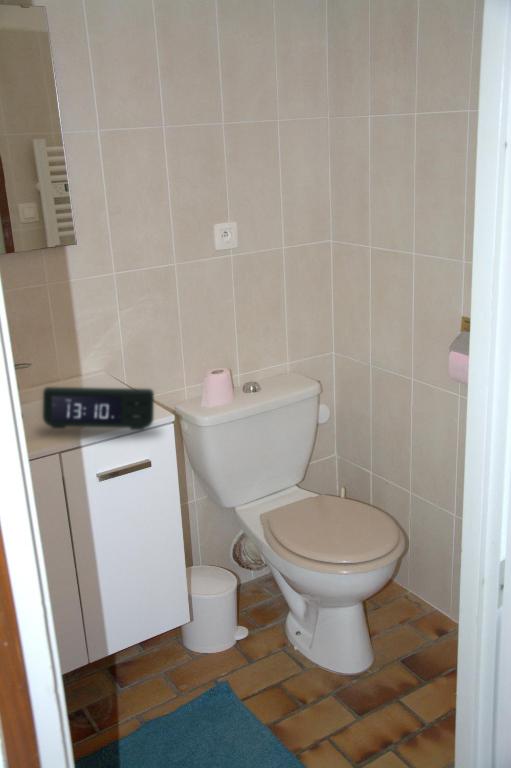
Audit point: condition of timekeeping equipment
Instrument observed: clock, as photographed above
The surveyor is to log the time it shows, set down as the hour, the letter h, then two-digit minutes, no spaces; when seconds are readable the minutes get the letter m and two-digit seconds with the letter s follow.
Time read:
13h10
